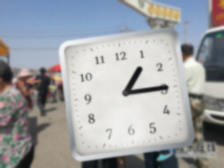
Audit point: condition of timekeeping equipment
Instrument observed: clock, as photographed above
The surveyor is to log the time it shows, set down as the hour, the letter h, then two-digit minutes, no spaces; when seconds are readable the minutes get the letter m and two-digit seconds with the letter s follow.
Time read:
1h15
